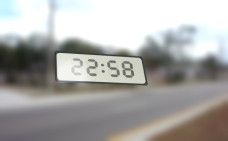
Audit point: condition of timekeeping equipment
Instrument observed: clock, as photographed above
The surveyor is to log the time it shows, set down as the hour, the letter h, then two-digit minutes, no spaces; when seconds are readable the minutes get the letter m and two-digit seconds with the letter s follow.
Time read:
22h58
